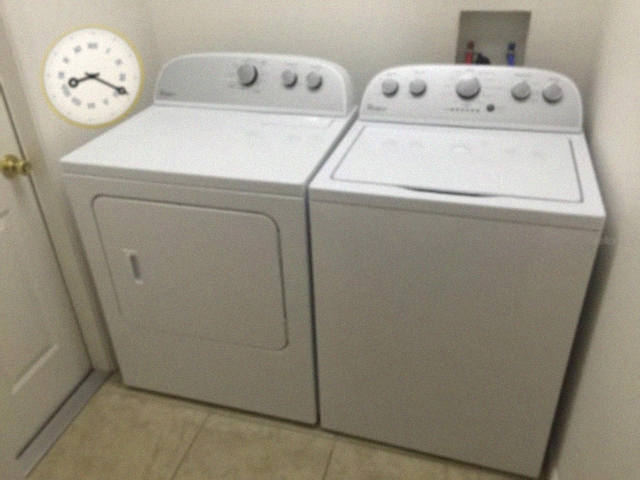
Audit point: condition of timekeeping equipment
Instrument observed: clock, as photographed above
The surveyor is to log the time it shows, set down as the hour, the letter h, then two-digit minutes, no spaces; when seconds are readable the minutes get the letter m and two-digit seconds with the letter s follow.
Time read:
8h19
